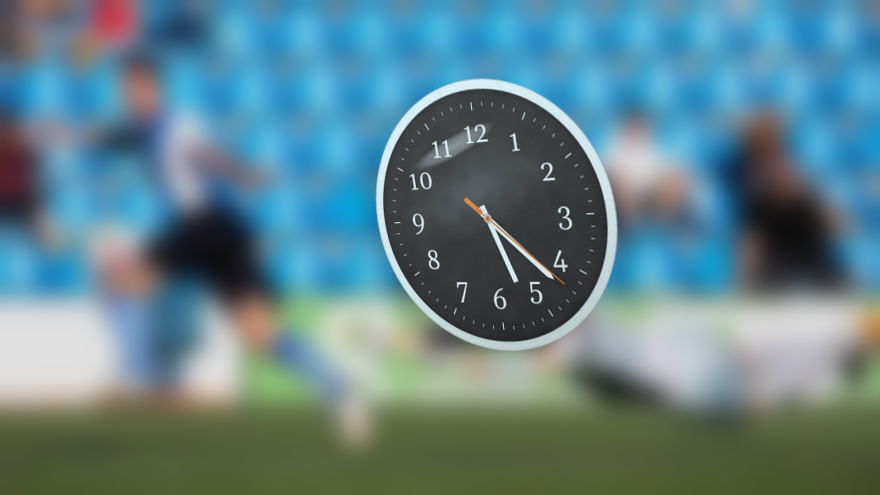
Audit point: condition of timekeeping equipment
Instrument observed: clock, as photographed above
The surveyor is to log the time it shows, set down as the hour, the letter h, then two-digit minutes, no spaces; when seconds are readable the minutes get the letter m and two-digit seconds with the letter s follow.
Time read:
5h22m22s
